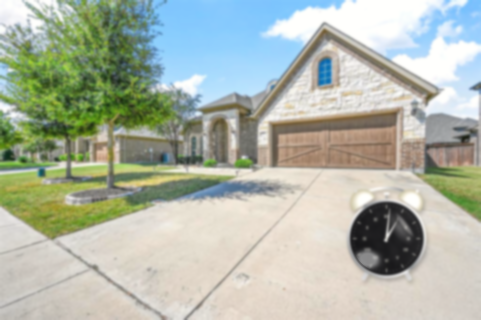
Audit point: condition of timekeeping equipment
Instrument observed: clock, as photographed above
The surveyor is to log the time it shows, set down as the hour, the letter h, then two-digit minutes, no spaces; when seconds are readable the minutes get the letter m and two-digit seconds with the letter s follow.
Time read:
1h01
